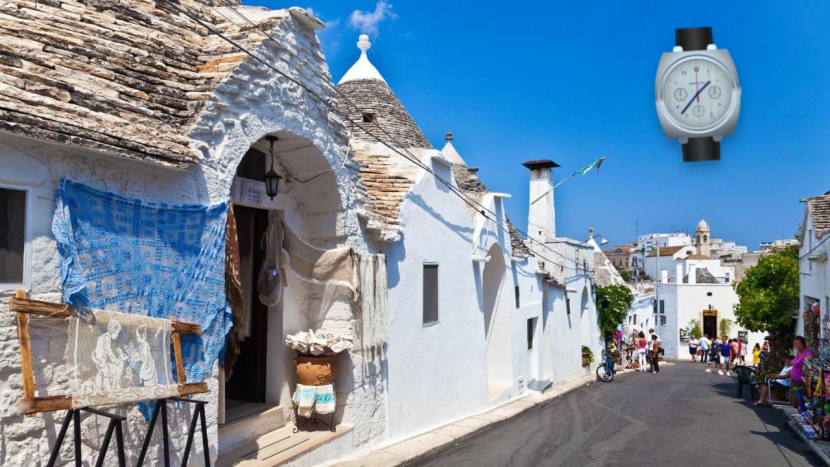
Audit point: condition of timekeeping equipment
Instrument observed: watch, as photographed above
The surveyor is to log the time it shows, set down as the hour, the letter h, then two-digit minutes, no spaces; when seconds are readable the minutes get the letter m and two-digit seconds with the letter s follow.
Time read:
1h37
